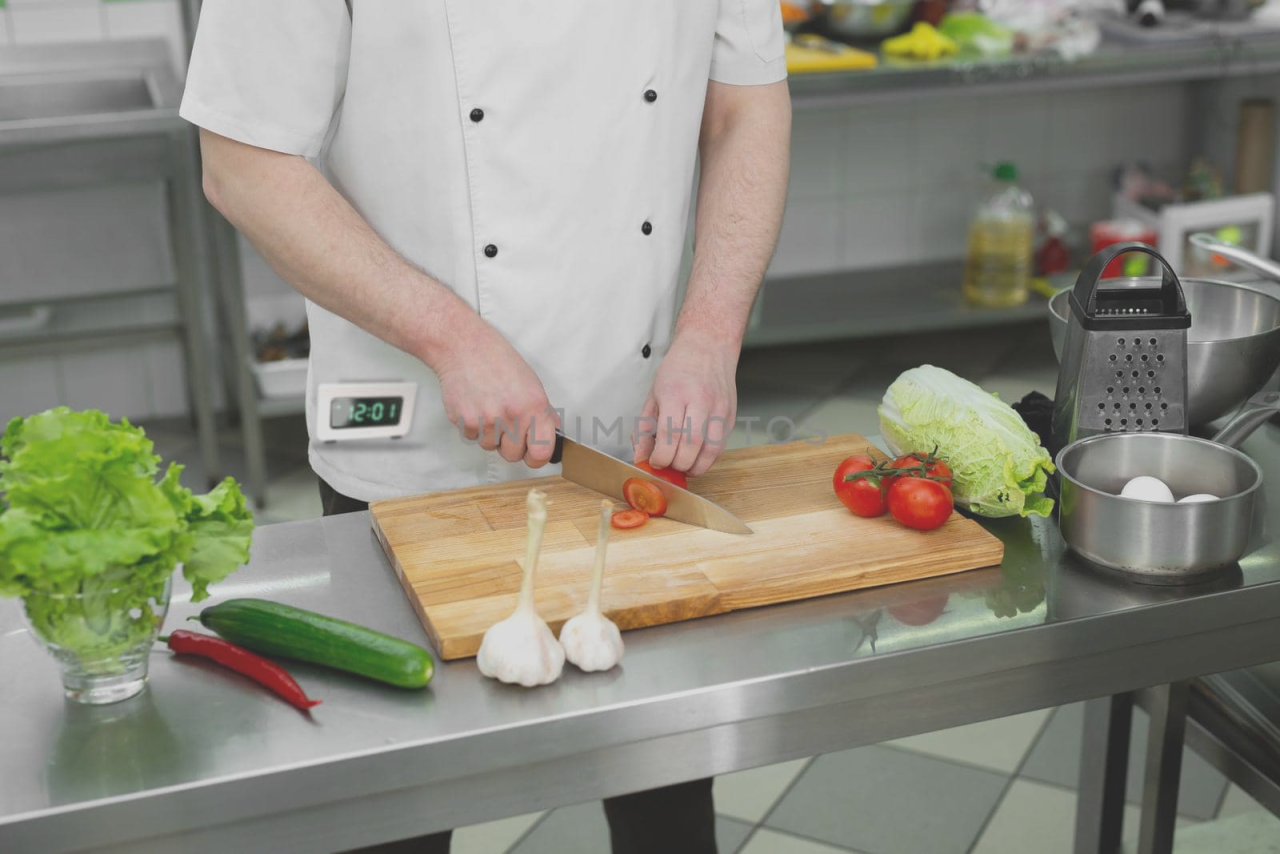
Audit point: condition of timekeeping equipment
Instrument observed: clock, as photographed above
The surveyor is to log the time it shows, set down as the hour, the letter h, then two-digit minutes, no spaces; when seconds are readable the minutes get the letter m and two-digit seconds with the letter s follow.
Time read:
12h01
